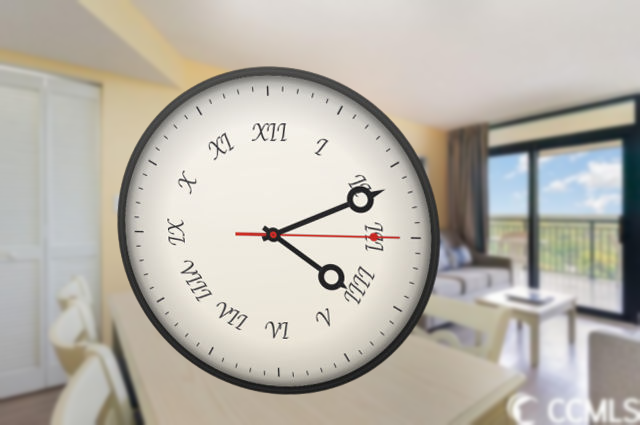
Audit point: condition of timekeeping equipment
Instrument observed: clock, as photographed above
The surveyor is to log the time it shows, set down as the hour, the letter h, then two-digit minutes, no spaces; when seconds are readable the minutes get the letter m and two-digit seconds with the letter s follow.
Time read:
4h11m15s
